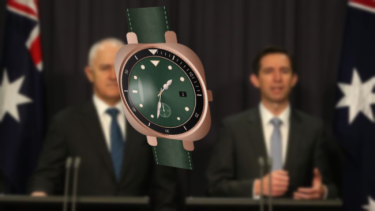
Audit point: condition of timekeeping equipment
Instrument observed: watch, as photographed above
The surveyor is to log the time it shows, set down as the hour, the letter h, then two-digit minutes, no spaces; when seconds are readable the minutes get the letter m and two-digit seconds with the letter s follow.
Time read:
1h33
